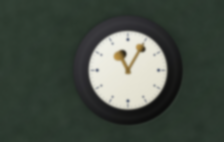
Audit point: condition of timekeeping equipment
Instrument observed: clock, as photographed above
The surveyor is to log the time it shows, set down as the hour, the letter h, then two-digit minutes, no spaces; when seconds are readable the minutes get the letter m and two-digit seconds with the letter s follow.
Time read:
11h05
